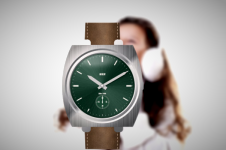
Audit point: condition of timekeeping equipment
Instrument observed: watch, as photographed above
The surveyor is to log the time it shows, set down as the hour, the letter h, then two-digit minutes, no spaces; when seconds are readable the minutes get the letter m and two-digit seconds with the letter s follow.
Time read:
10h10
